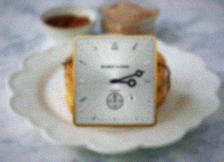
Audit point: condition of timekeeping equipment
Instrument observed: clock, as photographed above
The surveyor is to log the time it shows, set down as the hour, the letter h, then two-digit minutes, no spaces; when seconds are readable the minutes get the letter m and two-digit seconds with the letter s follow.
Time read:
3h12
